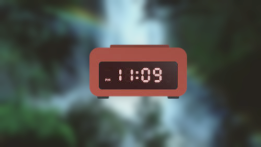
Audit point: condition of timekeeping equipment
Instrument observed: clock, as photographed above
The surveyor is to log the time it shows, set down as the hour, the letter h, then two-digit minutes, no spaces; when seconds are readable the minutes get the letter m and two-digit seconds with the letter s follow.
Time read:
11h09
